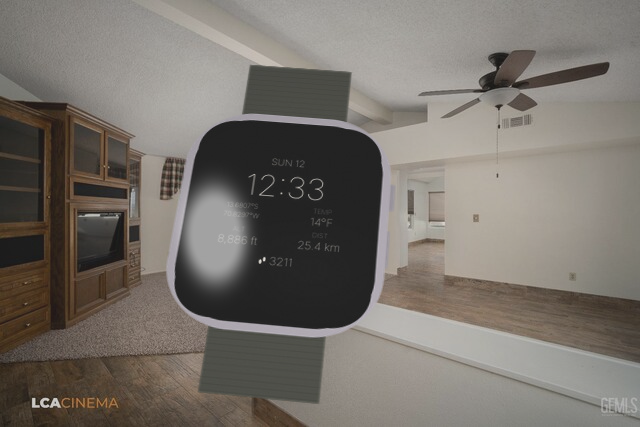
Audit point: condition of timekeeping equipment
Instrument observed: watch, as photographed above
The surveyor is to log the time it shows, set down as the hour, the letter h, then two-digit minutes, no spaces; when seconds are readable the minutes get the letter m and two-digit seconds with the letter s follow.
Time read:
12h33
